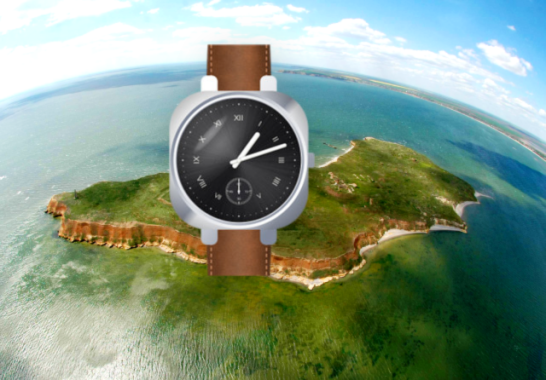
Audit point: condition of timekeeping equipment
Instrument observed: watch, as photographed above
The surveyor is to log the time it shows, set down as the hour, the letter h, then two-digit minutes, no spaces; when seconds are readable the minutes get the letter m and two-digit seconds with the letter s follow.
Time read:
1h12
